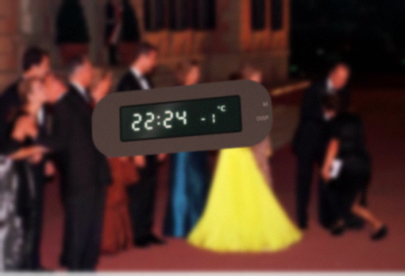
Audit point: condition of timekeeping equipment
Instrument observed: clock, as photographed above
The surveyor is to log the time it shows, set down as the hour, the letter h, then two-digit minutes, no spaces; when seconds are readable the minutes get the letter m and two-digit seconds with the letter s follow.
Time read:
22h24
